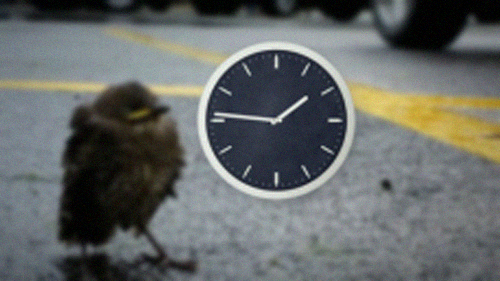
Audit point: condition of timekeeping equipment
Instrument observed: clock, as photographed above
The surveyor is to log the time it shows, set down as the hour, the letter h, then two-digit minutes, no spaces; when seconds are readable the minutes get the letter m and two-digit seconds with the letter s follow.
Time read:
1h46
